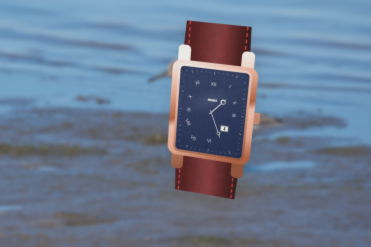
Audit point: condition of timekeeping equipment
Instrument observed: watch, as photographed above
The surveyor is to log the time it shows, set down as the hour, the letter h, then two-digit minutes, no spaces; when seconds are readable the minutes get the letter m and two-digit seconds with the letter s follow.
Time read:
1h26
